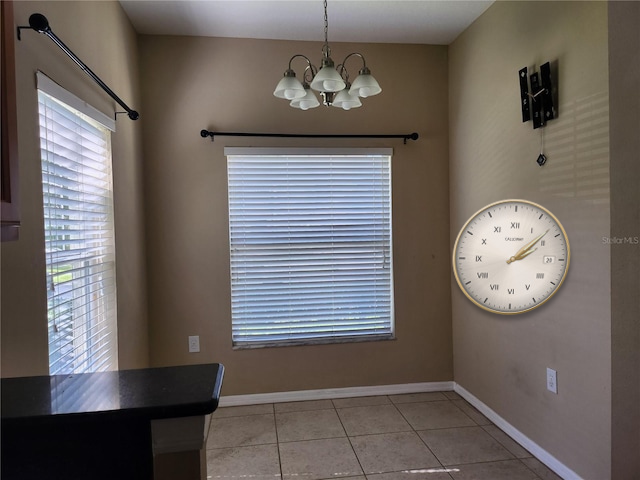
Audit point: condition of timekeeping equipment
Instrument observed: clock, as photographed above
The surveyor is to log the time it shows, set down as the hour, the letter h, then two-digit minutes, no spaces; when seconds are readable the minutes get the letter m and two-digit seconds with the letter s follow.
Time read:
2h08
